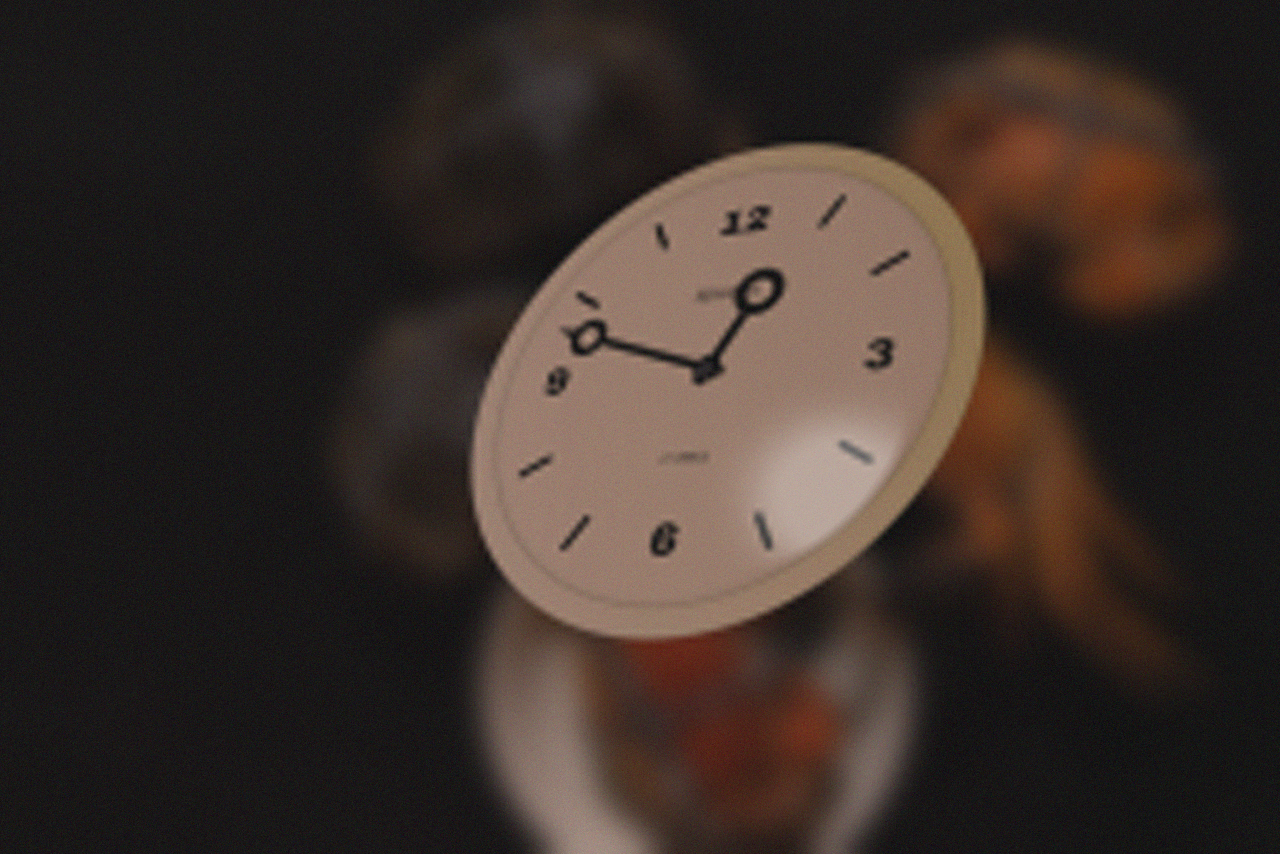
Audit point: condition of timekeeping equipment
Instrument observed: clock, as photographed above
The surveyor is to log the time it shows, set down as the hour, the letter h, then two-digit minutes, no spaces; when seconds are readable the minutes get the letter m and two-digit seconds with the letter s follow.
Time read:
12h48
